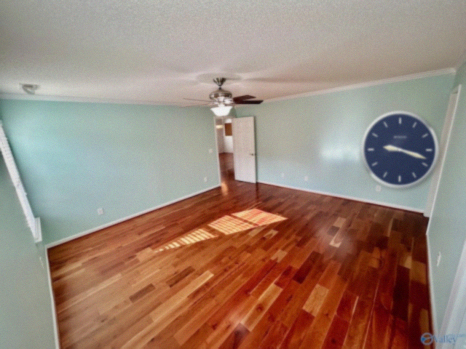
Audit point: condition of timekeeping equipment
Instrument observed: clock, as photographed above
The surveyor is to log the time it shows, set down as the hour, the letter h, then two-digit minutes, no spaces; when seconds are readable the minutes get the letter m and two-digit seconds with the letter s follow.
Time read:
9h18
